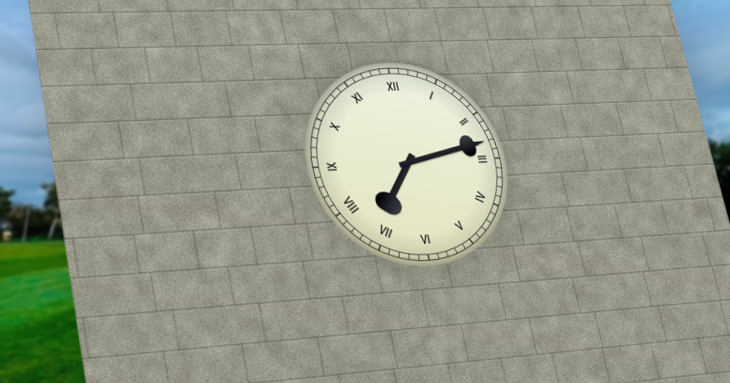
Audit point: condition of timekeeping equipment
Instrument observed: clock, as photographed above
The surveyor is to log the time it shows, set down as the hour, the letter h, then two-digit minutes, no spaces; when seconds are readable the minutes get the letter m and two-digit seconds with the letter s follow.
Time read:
7h13
